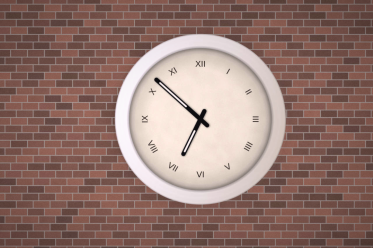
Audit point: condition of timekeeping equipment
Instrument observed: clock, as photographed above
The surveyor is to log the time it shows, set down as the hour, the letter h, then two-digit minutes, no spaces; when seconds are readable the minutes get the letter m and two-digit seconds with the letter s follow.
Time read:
6h52
